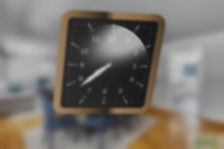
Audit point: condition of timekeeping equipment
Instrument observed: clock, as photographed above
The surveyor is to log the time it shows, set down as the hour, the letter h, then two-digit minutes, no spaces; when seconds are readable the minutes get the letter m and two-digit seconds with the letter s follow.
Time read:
7h38
